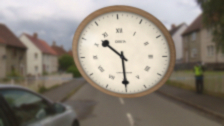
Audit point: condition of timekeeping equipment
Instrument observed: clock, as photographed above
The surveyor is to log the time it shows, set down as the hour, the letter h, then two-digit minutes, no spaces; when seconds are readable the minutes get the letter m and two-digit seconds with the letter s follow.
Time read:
10h30
